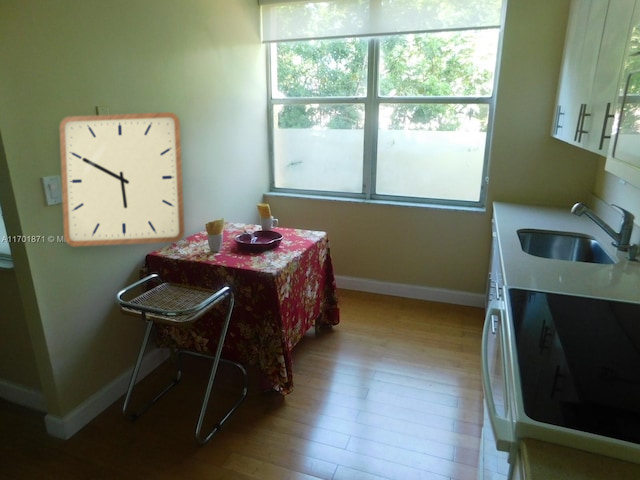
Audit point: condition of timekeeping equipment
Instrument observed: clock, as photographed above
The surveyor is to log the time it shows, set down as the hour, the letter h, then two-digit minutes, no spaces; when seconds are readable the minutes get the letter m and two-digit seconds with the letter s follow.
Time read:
5h50
